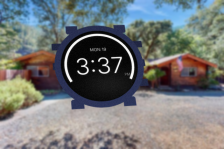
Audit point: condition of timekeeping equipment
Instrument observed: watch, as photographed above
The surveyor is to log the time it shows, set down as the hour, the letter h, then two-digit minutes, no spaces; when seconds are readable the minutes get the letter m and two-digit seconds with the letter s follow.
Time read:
3h37
